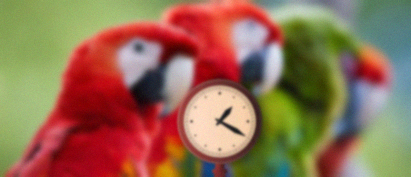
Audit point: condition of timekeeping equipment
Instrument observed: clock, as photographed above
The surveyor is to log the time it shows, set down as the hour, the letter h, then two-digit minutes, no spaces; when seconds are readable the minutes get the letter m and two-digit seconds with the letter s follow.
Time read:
1h20
